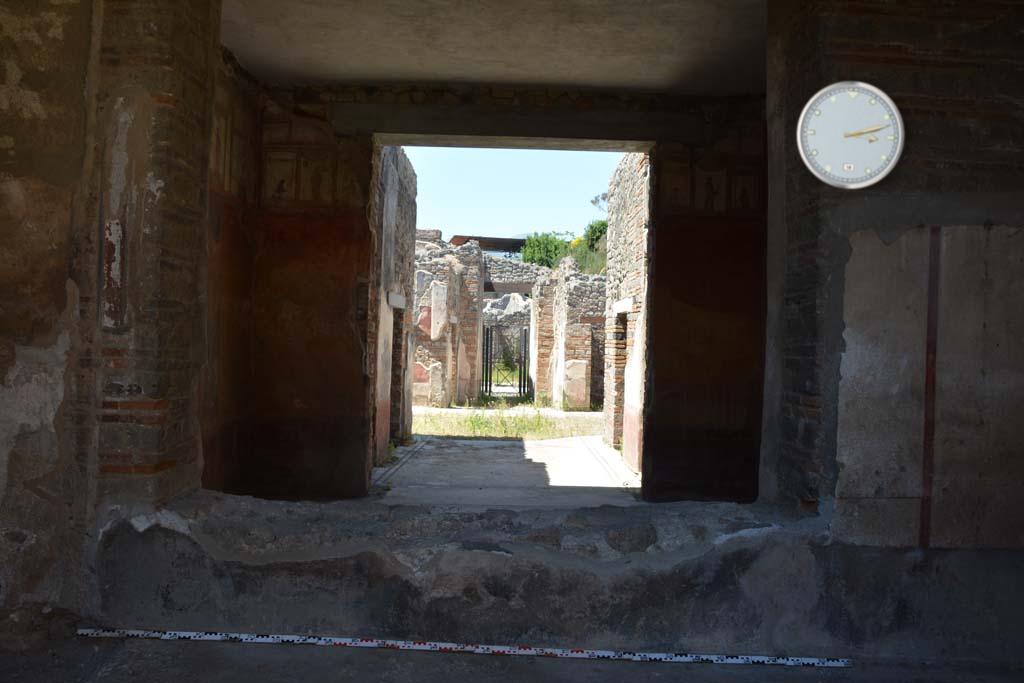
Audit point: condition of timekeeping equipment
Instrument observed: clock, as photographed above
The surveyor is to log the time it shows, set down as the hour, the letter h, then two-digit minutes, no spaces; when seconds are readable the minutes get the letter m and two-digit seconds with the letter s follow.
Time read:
3h12
